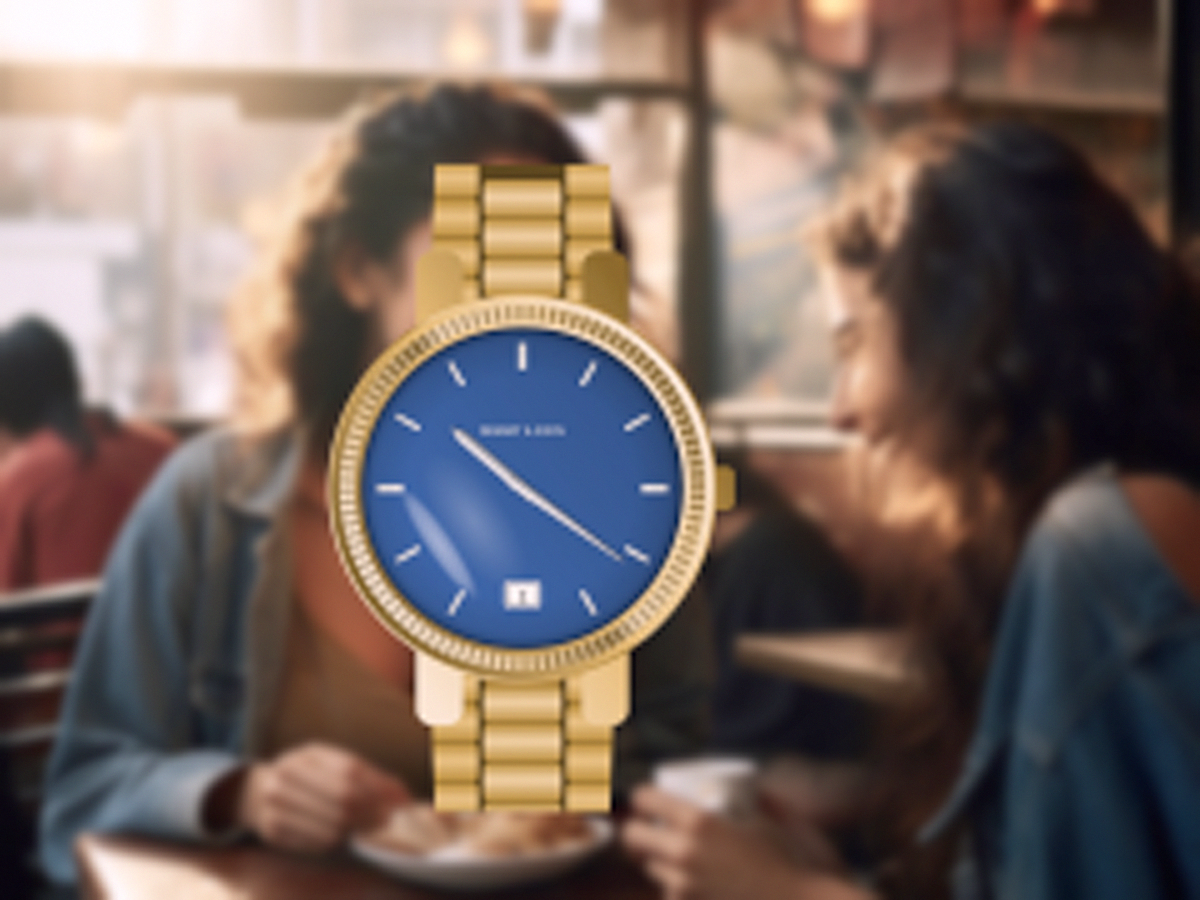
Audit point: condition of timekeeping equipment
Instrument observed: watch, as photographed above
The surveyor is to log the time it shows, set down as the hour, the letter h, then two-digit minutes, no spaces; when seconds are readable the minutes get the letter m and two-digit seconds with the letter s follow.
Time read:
10h21
